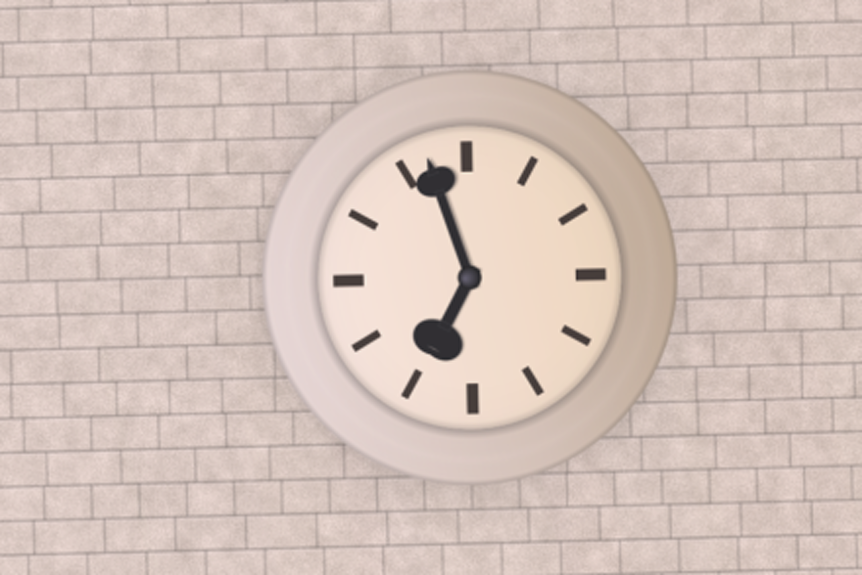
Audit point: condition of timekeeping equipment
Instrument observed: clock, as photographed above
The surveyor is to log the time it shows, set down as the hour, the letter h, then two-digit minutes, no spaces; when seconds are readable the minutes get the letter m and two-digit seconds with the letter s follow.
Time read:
6h57
